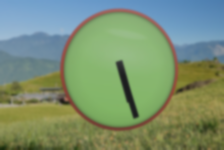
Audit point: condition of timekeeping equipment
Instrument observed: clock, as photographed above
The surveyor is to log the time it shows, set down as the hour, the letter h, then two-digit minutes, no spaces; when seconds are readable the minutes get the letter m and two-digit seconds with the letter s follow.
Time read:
5h27
